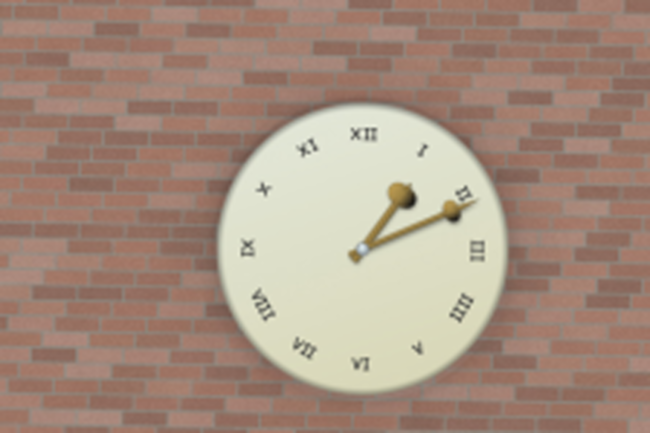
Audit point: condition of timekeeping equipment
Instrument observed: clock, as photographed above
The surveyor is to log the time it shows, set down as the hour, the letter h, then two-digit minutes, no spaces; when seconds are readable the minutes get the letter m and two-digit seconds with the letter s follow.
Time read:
1h11
